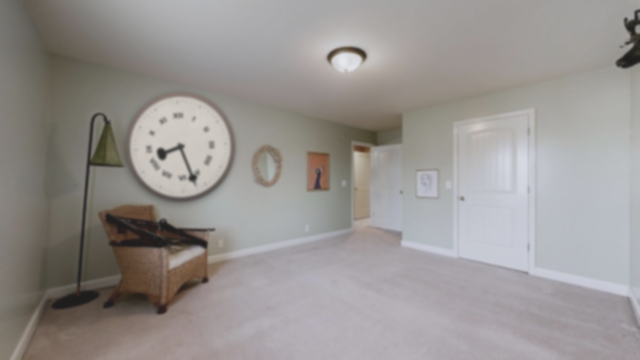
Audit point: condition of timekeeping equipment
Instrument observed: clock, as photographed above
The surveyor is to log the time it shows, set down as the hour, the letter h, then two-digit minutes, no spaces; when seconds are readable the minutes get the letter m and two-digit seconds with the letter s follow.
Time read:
8h27
